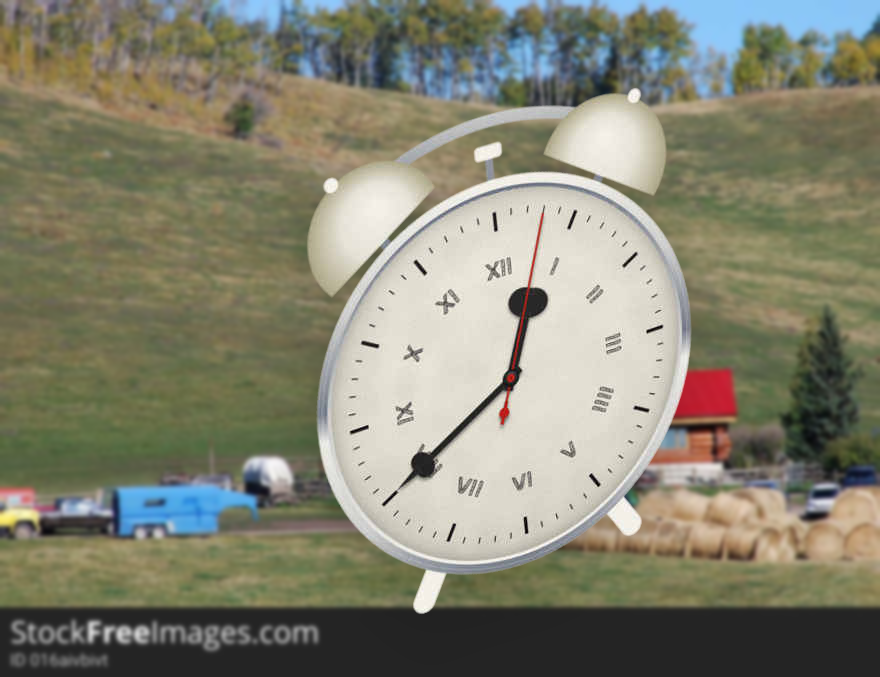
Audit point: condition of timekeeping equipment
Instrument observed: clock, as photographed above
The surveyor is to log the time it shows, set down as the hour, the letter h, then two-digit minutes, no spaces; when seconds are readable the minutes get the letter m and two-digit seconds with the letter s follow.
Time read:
12h40m03s
